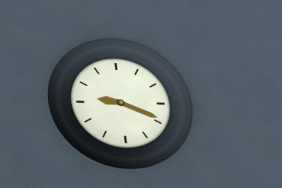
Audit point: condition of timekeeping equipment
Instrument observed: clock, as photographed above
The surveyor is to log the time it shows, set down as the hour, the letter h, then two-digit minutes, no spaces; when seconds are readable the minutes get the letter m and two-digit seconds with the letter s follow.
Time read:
9h19
